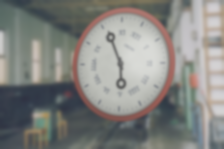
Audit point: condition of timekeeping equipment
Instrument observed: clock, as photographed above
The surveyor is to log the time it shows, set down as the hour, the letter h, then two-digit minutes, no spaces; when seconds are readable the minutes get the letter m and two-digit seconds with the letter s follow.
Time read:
4h51
